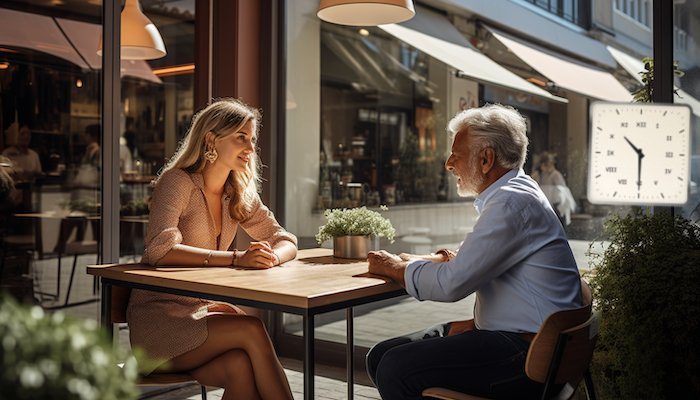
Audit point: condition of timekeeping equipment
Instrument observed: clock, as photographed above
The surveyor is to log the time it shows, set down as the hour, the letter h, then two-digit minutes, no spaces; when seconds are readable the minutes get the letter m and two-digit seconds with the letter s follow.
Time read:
10h30
